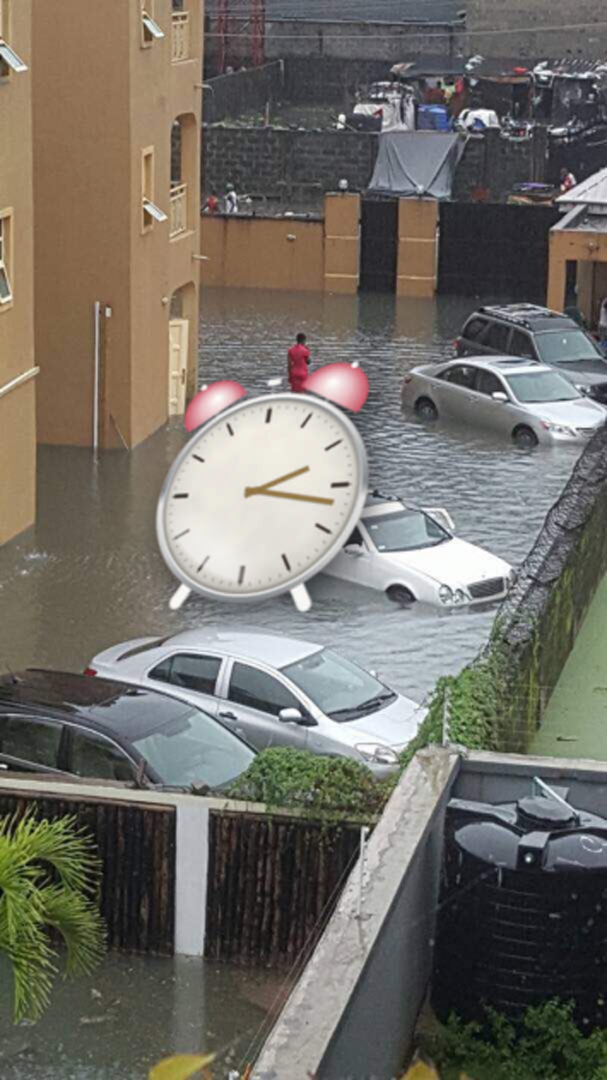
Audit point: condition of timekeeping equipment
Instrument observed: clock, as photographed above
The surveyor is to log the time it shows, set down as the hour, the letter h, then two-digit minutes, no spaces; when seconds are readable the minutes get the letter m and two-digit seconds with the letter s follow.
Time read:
2h17
